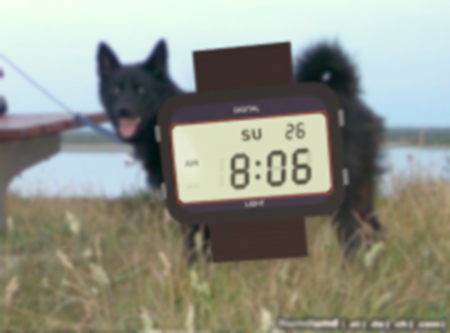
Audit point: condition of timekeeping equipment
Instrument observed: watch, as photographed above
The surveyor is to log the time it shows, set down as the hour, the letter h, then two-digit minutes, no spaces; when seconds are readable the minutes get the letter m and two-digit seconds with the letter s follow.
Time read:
8h06
